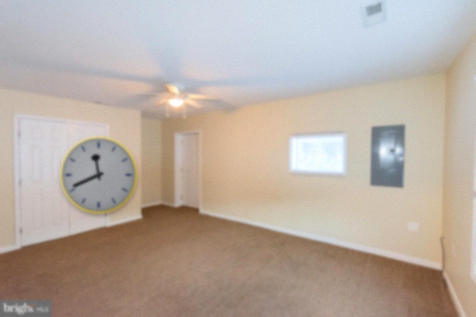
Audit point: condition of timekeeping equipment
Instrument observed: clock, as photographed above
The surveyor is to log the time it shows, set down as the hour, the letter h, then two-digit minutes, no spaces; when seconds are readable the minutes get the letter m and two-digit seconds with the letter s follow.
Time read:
11h41
